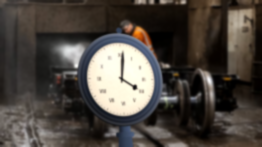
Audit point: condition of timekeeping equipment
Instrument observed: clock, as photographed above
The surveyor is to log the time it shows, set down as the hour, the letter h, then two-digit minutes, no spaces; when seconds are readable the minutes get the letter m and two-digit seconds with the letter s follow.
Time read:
4h01
